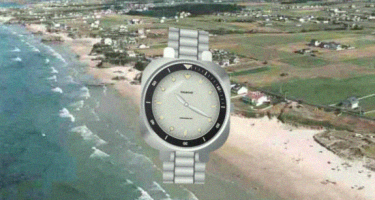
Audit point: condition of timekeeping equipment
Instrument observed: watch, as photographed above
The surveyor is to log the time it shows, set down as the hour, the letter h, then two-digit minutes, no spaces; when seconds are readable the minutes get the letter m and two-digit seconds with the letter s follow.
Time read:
10h19
